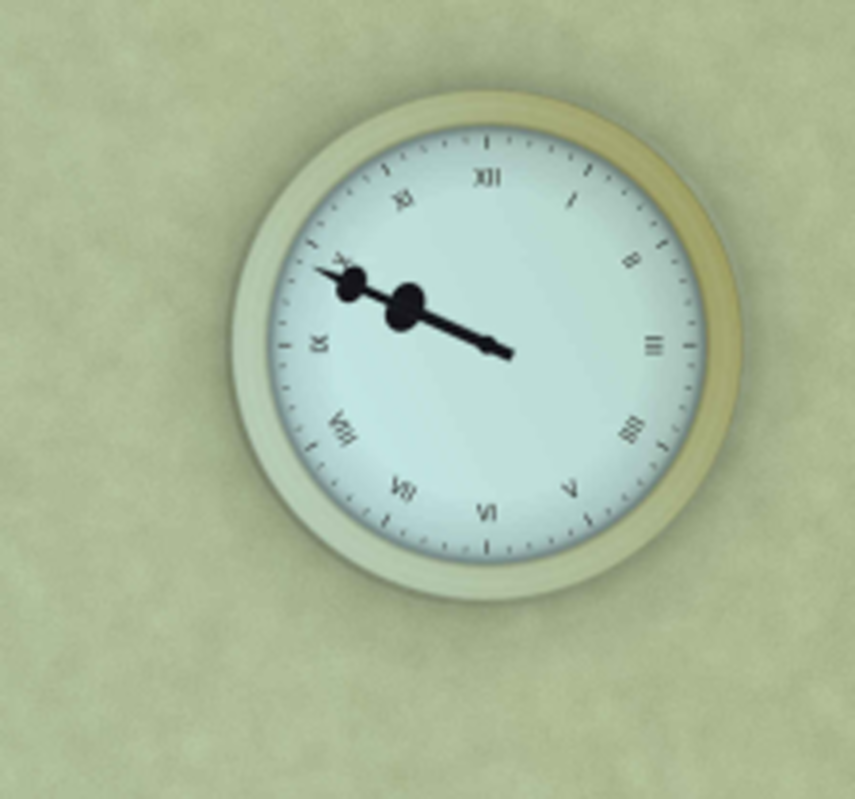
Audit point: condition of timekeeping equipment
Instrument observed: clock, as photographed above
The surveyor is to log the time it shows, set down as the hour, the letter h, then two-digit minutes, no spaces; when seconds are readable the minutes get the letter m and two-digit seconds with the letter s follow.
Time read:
9h49
